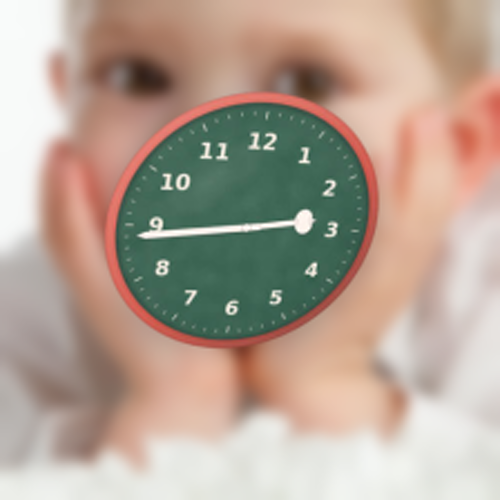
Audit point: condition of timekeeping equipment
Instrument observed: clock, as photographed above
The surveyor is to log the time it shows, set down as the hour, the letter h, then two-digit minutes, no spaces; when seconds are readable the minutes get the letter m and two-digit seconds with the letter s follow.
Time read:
2h44
